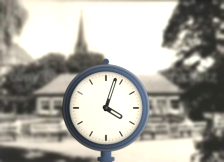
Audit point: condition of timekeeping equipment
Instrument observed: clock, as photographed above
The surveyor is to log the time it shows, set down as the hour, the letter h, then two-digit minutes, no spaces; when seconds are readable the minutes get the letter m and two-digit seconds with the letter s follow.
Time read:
4h03
